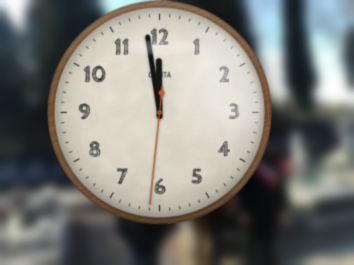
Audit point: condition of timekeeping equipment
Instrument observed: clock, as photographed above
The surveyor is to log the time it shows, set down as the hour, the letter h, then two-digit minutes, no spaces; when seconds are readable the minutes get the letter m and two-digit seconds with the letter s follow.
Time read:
11h58m31s
